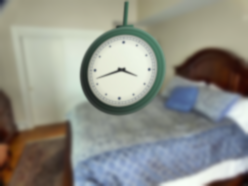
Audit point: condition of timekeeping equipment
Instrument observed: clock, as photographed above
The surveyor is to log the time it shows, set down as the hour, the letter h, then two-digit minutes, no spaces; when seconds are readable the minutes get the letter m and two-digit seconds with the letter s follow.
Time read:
3h42
